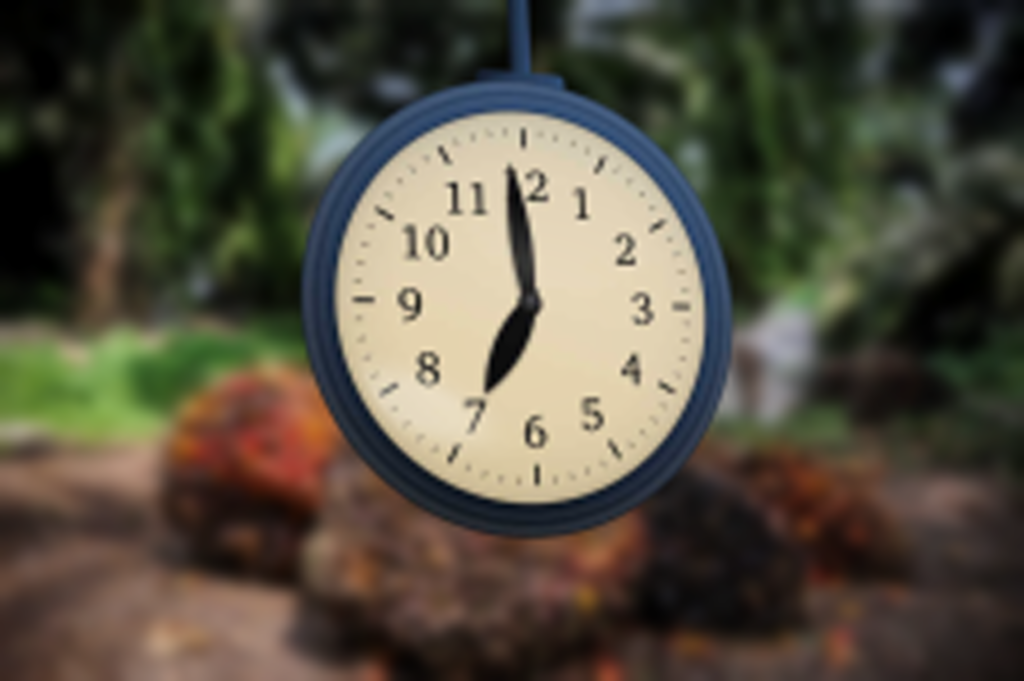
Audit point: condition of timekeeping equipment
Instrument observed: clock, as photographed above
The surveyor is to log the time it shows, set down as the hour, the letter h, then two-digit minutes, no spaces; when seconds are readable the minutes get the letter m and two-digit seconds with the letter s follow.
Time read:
6h59
